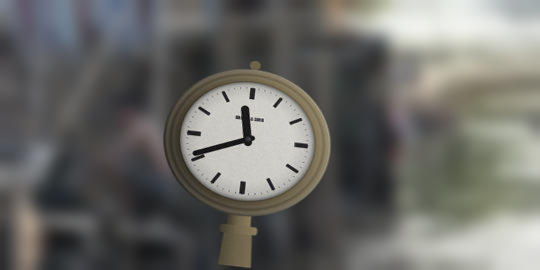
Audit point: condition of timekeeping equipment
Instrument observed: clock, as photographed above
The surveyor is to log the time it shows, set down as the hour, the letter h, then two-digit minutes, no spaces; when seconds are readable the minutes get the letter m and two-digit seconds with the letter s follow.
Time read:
11h41
